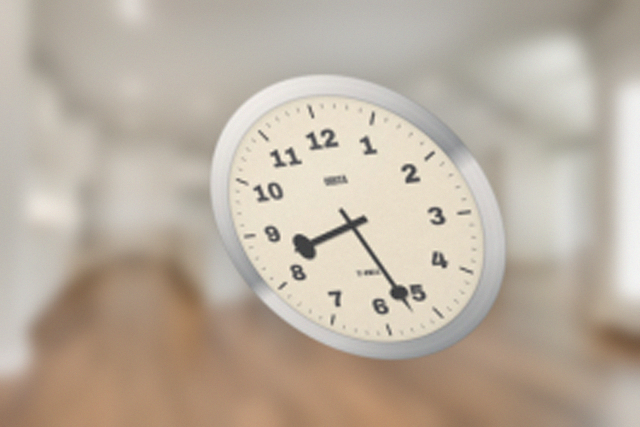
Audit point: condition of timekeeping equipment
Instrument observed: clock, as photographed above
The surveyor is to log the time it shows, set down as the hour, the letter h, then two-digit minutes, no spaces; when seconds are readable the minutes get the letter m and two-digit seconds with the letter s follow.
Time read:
8h27
